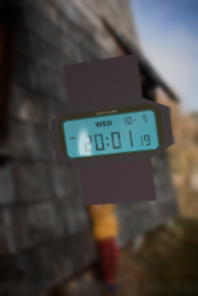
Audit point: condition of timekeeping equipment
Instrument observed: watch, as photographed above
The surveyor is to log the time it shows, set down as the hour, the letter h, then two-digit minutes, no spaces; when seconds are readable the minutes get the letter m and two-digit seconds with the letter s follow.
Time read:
20h01m19s
